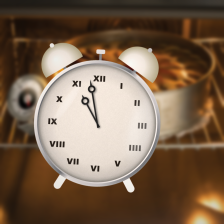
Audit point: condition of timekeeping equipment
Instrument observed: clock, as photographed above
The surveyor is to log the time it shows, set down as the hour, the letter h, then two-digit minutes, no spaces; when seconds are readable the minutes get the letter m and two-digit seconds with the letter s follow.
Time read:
10h58
